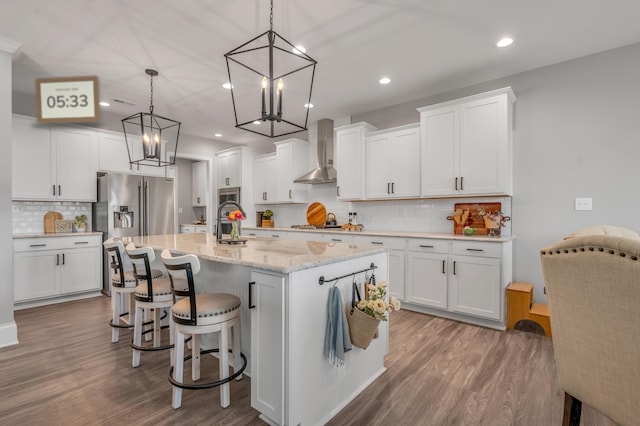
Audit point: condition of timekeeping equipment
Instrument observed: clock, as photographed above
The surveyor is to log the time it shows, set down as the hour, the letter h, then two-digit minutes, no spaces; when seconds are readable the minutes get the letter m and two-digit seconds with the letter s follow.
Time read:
5h33
